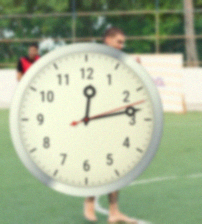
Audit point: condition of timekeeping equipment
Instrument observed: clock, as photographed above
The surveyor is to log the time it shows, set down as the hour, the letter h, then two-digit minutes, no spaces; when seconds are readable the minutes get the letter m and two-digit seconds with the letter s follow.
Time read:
12h13m12s
